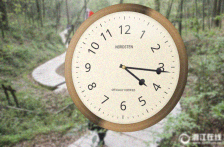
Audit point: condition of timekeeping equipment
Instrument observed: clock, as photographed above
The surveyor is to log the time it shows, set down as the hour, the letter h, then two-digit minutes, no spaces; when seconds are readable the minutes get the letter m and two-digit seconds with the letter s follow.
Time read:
4h16
